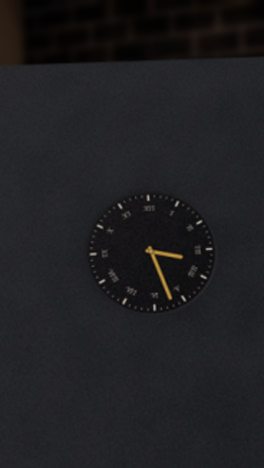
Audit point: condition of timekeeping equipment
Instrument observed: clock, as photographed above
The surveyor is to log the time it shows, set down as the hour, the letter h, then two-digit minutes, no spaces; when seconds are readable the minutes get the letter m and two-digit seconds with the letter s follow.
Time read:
3h27
